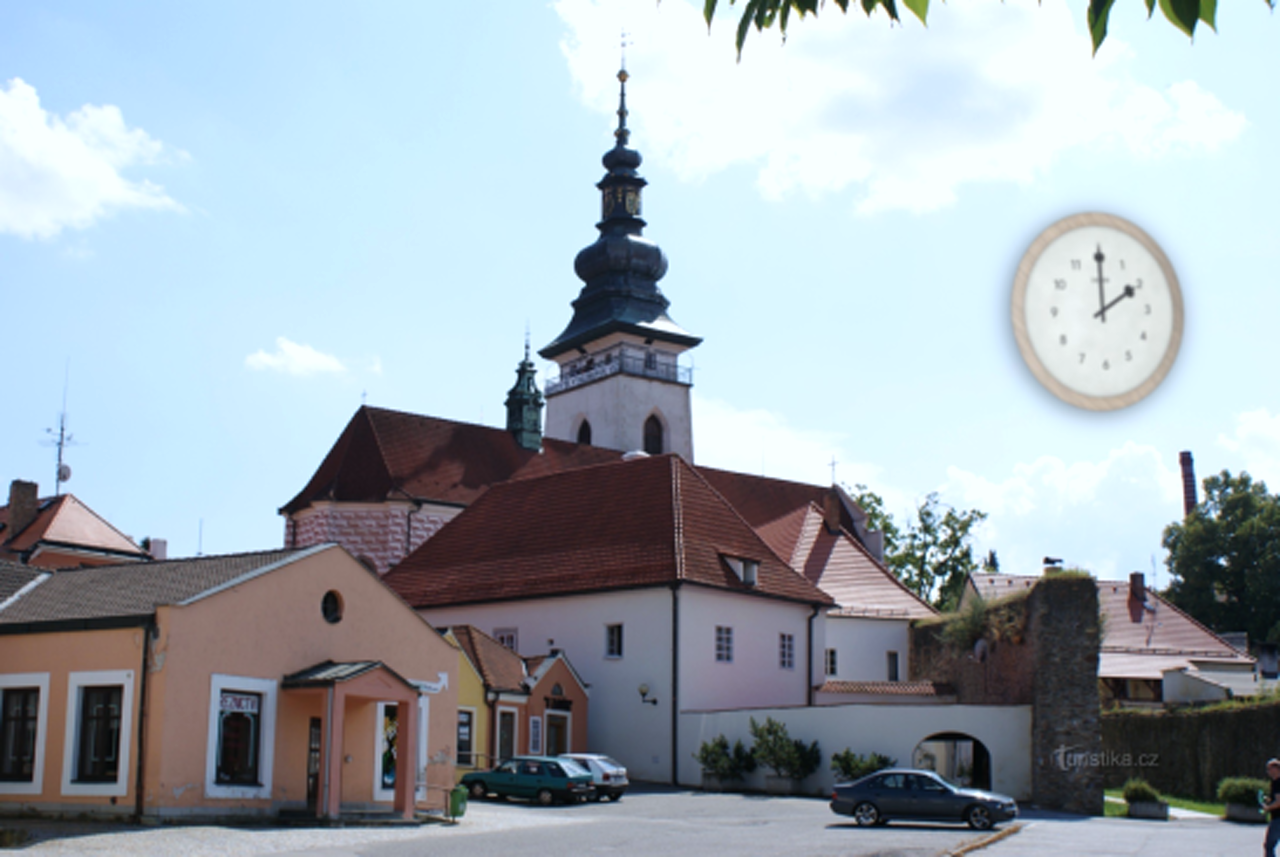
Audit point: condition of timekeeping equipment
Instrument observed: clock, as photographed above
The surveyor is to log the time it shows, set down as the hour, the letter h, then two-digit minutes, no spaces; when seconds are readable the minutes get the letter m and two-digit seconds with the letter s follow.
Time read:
2h00
